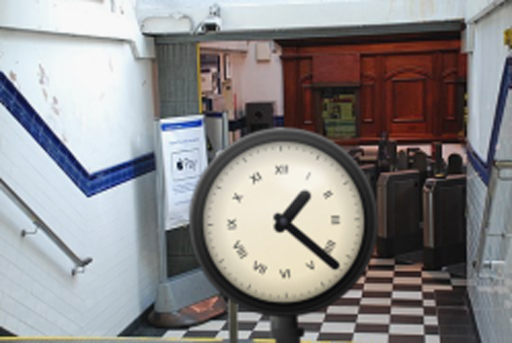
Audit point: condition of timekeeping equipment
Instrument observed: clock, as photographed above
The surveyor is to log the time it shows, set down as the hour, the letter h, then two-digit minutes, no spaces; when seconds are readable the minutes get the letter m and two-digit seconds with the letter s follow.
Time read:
1h22
